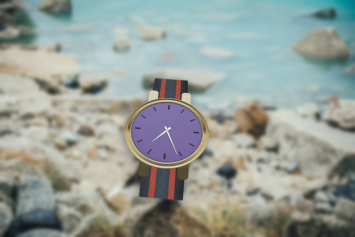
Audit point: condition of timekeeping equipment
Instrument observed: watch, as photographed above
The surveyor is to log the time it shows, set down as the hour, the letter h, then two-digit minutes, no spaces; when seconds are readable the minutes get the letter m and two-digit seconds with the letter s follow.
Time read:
7h26
